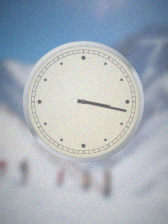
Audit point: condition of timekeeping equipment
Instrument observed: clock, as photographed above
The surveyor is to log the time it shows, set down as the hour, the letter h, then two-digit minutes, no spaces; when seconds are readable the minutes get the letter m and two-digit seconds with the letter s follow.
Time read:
3h17
